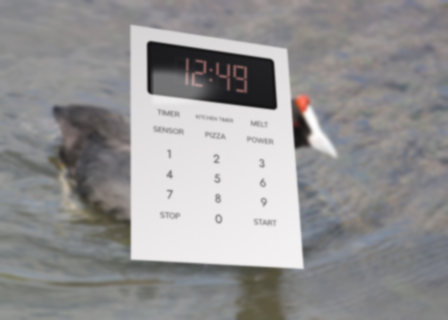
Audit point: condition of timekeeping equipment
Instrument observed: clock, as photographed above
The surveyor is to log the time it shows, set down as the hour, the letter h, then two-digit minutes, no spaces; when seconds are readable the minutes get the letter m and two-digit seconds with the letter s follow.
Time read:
12h49
